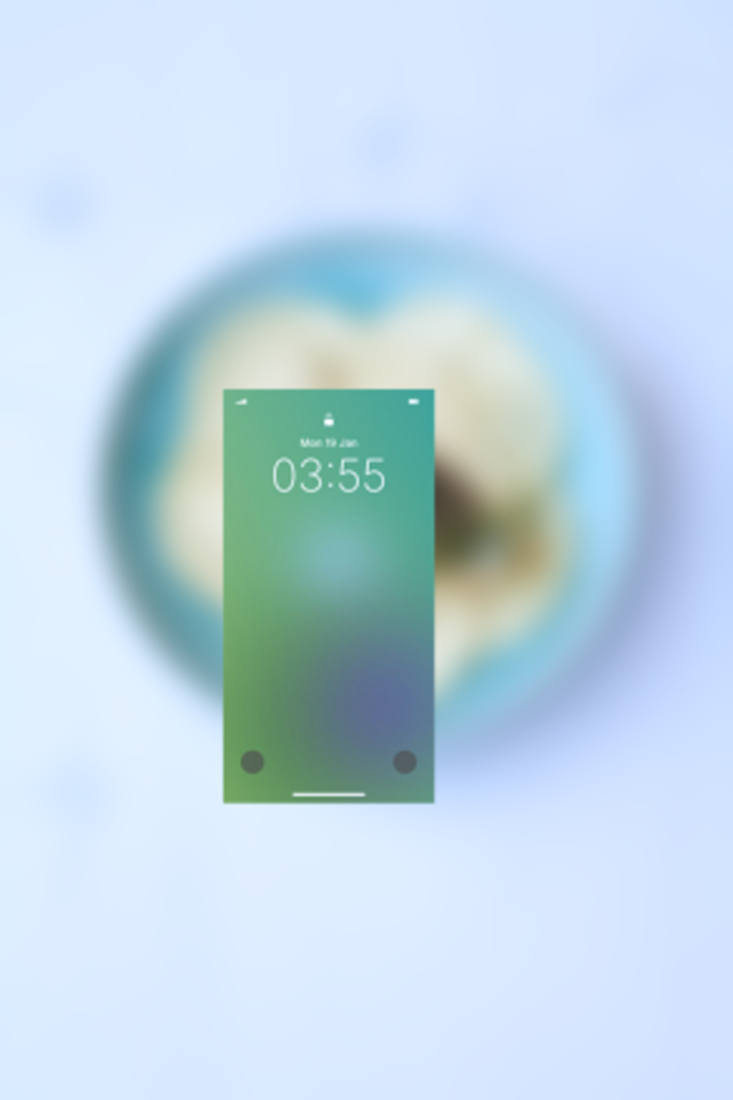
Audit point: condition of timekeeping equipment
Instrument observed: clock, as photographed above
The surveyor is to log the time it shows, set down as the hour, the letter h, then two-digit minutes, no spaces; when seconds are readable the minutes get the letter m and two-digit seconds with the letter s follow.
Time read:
3h55
